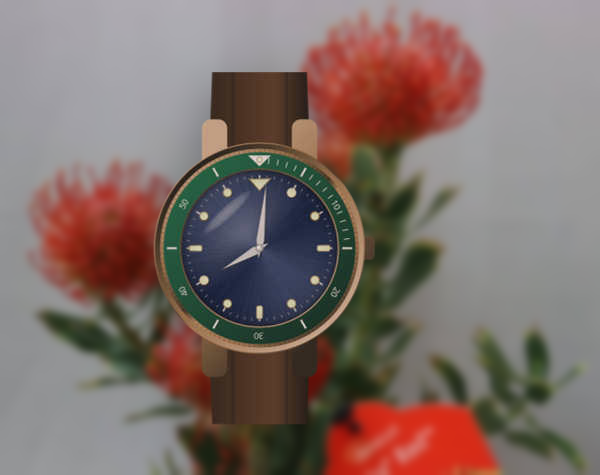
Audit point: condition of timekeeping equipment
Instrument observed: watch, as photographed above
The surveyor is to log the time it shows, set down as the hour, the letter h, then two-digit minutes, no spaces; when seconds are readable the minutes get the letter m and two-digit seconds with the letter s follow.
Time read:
8h01
